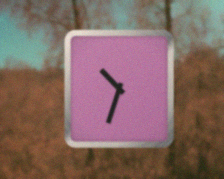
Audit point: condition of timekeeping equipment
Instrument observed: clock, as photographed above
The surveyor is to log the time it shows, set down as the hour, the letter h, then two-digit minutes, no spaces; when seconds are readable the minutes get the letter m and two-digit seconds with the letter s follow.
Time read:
10h33
